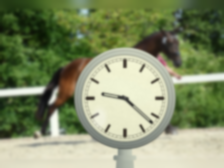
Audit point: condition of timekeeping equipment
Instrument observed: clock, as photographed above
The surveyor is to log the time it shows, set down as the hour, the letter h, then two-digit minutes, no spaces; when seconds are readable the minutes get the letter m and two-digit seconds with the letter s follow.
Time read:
9h22
